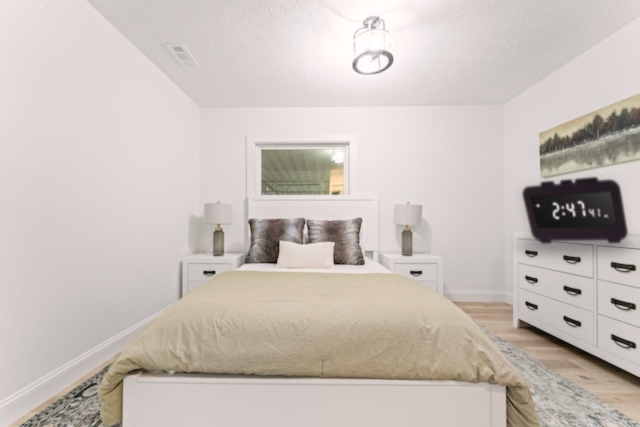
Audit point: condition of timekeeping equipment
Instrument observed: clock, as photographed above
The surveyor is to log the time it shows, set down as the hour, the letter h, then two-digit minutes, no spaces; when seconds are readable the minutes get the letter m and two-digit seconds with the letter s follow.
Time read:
2h47
